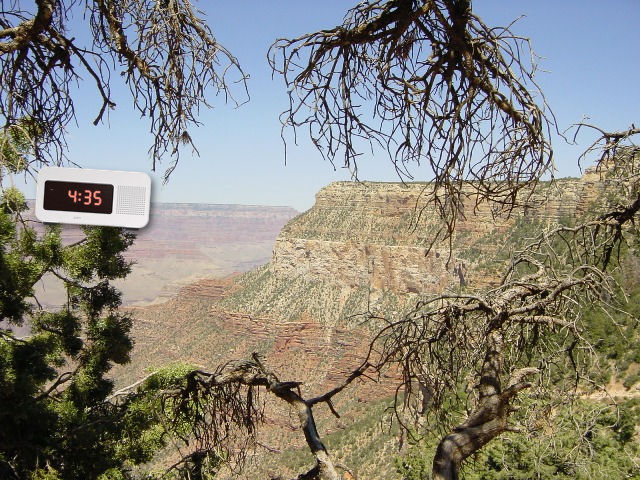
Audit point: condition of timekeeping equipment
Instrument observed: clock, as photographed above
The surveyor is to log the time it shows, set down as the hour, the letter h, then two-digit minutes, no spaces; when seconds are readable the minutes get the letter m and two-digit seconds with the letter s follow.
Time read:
4h35
